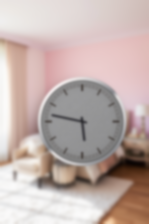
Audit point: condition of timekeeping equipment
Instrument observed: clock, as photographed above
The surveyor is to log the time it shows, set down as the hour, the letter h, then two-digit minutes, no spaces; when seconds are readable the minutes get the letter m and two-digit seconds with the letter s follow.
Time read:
5h47
